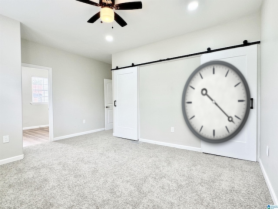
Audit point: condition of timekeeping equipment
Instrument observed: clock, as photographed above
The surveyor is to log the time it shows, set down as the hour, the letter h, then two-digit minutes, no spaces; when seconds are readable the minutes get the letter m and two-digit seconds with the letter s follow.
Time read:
10h22
